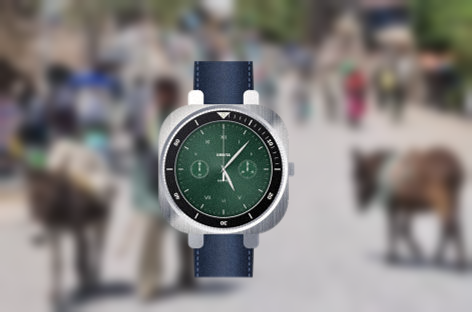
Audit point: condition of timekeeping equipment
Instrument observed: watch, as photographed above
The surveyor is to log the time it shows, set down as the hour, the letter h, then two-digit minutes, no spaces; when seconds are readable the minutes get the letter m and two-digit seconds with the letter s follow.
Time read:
5h07
